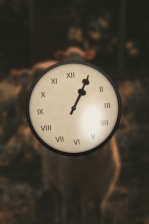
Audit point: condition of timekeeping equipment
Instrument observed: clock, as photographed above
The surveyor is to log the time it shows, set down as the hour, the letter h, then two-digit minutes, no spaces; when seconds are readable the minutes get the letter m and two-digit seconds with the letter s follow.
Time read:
1h05
